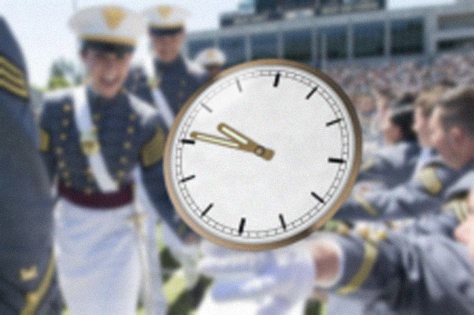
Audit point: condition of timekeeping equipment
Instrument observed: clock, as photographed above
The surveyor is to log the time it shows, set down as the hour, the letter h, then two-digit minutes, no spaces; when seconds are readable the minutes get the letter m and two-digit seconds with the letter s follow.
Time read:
9h46
